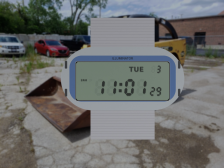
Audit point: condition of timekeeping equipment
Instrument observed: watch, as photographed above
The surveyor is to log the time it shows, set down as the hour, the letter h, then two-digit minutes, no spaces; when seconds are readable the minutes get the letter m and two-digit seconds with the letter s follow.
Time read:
11h01m29s
